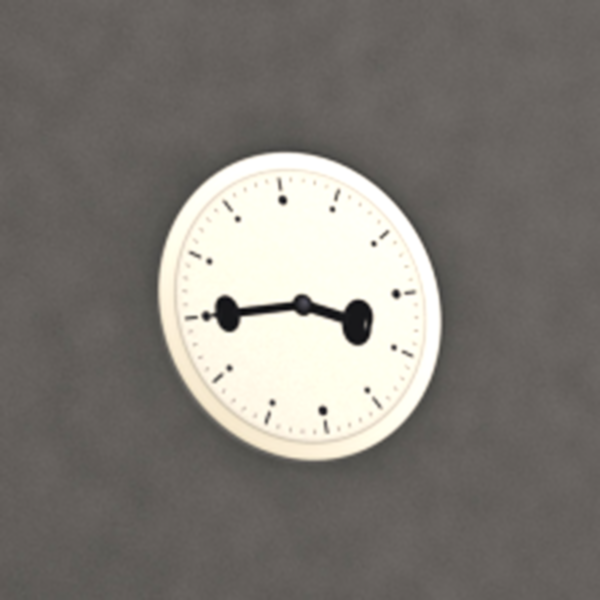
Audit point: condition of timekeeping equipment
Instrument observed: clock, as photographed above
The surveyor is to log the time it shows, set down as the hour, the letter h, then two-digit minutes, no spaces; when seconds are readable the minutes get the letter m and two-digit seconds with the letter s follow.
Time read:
3h45
